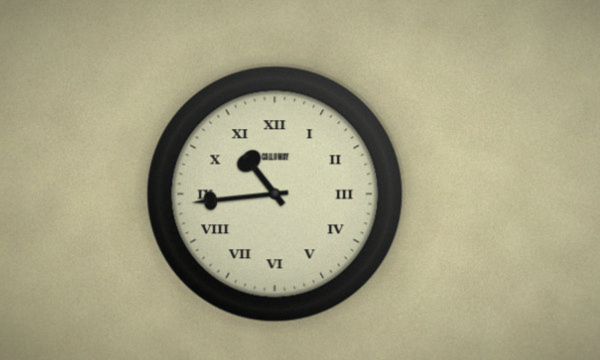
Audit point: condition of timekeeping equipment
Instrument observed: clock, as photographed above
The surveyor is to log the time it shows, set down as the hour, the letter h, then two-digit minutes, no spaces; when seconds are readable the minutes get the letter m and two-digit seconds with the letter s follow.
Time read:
10h44
